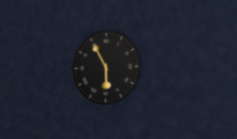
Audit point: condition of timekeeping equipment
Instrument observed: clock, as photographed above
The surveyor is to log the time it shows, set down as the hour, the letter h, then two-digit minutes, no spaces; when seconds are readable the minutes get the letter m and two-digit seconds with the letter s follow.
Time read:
5h55
